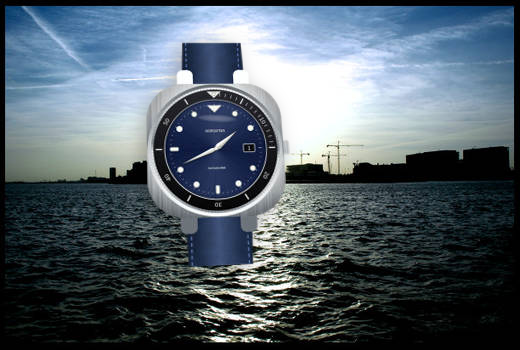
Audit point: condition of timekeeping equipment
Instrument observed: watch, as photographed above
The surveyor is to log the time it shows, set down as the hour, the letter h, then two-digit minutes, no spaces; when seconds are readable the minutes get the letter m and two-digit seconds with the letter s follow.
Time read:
1h41
